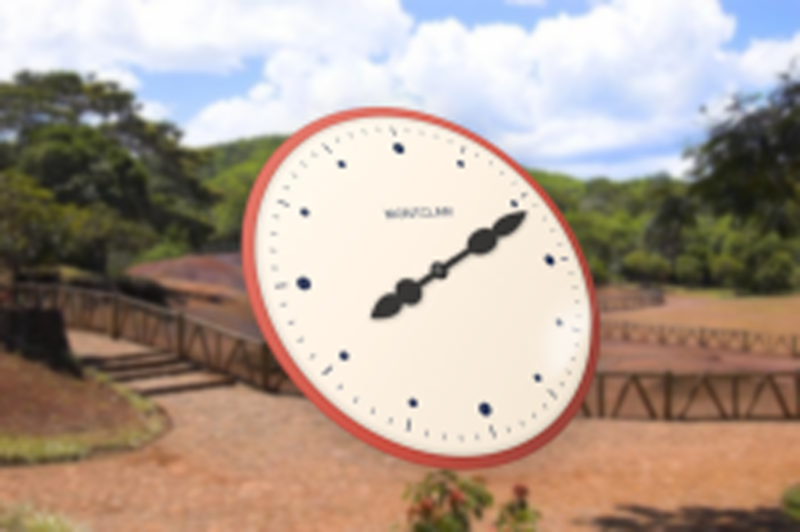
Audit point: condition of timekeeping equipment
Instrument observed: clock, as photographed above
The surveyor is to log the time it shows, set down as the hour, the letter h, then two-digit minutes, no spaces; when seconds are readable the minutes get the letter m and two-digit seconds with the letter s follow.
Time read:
8h11
